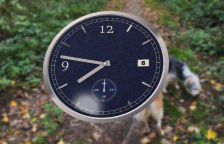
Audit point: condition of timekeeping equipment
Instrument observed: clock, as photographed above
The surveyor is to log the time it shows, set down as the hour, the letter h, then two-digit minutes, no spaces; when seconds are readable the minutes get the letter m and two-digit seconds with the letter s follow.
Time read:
7h47
